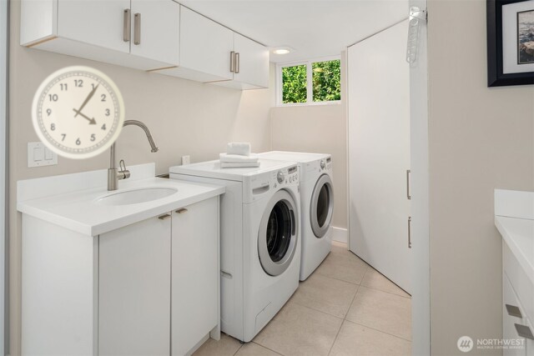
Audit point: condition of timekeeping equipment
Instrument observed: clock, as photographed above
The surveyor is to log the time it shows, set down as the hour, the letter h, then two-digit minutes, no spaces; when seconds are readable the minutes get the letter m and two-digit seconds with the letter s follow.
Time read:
4h06
